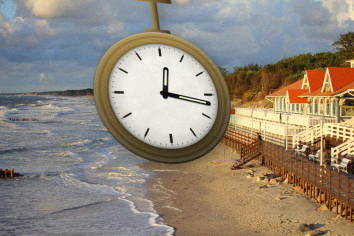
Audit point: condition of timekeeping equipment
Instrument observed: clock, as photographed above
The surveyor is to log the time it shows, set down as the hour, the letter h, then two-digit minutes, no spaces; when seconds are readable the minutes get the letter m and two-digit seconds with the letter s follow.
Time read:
12h17
